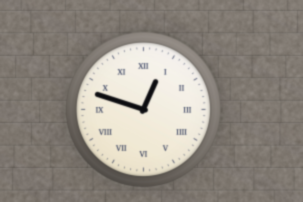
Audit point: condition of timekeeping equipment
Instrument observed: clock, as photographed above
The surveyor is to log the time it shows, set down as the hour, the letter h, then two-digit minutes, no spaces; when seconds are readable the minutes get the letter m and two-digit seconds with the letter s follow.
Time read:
12h48
